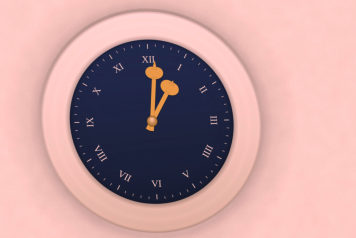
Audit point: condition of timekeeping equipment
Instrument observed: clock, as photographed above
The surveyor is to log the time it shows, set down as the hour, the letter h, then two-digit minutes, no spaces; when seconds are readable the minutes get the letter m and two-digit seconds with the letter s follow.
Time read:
1h01
